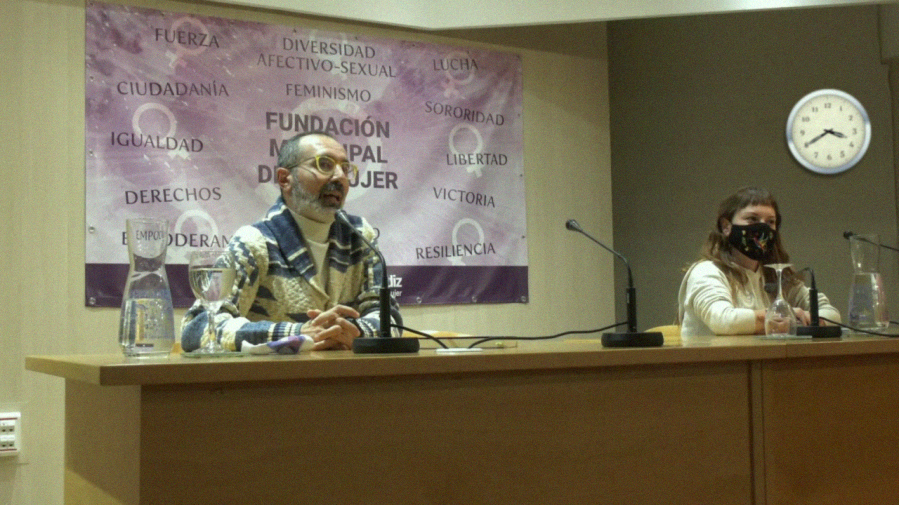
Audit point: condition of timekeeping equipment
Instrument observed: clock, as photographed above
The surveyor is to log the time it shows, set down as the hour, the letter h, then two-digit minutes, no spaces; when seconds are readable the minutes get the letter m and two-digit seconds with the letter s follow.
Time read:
3h40
